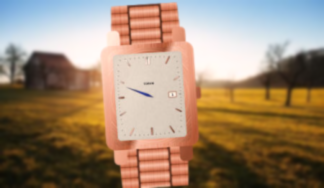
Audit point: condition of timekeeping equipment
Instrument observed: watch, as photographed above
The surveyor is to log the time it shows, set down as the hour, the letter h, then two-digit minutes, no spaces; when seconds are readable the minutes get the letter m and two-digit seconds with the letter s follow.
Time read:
9h49
